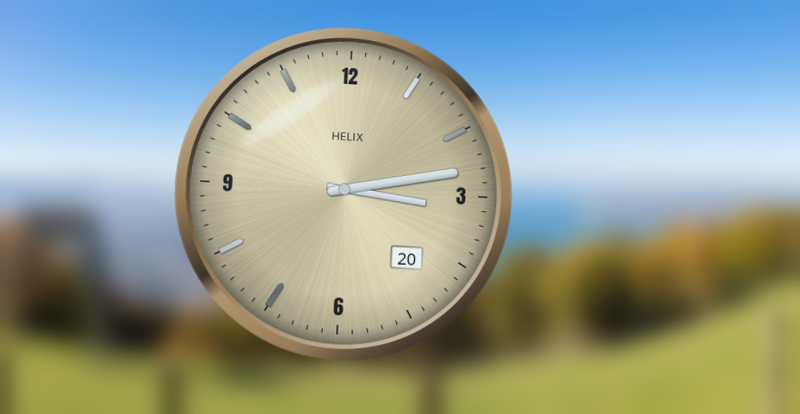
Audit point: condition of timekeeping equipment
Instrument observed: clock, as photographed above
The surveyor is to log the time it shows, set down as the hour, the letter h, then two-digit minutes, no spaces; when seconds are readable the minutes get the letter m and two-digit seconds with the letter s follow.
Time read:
3h13
